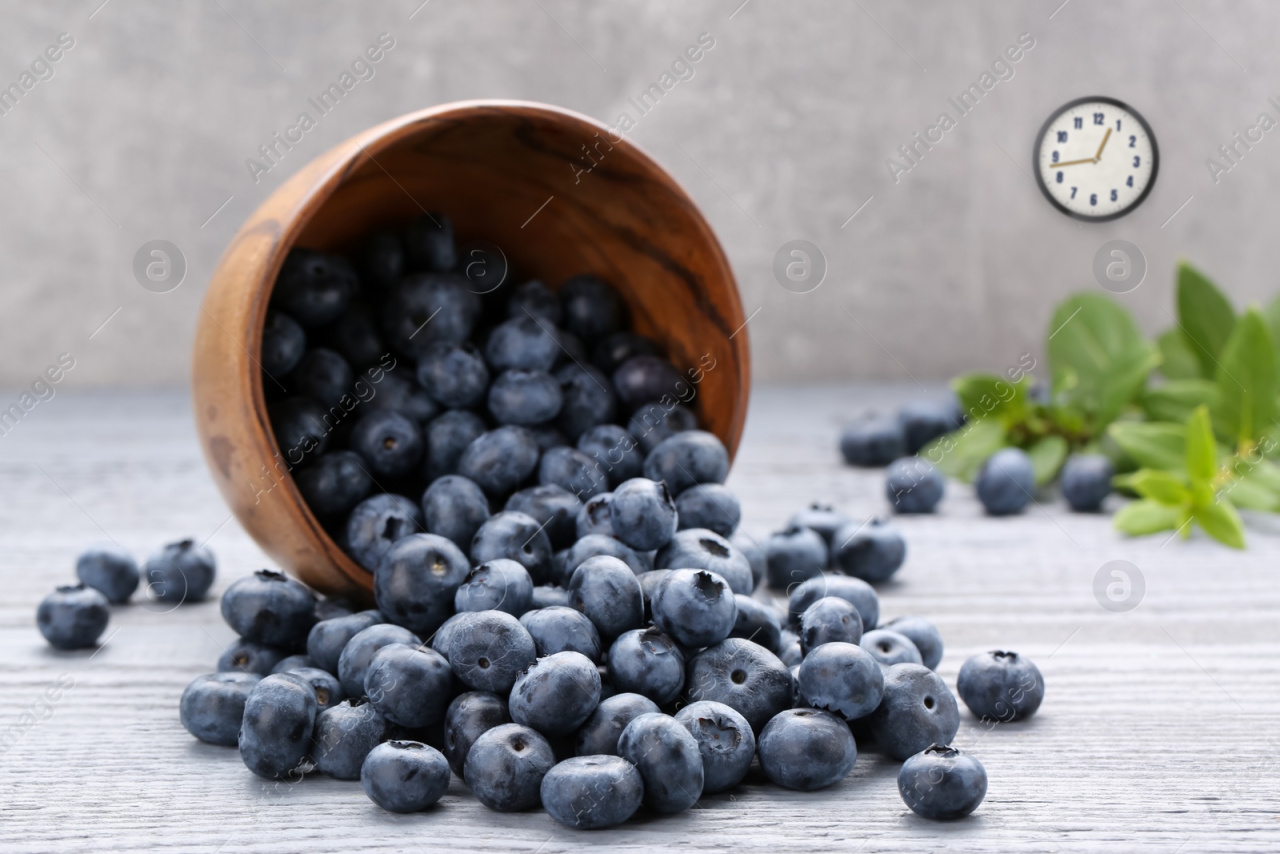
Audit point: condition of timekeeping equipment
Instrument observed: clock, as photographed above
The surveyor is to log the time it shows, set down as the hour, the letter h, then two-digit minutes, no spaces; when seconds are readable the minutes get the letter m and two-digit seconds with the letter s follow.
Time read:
12h43
